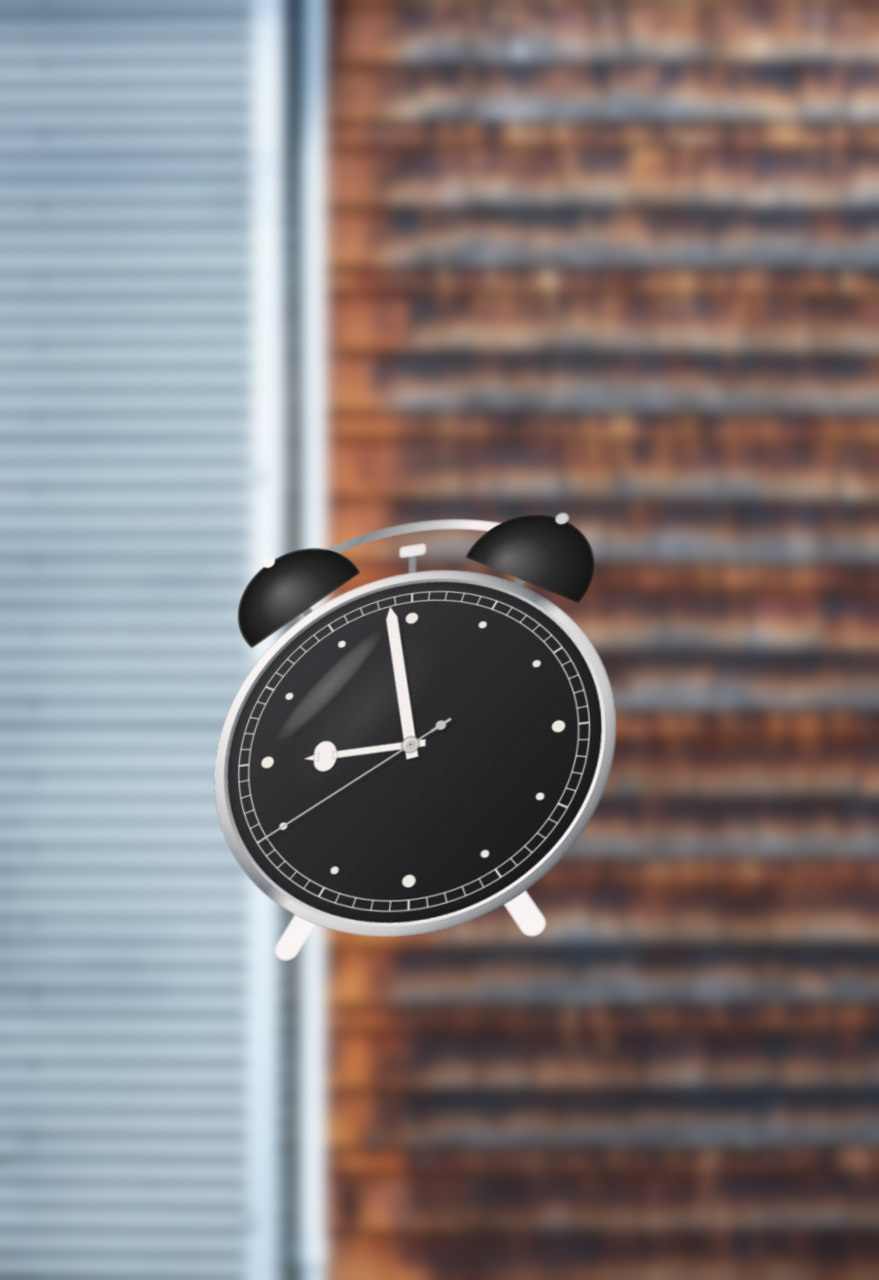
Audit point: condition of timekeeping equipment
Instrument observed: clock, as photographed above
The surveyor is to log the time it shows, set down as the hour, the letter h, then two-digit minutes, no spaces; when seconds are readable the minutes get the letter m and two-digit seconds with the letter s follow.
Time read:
8h58m40s
